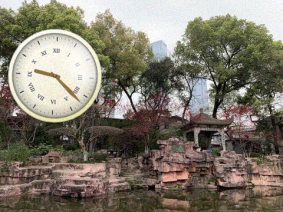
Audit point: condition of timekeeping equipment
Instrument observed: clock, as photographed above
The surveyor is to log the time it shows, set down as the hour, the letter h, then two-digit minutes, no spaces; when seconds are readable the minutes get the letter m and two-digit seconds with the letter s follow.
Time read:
9h22
